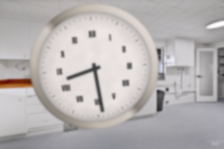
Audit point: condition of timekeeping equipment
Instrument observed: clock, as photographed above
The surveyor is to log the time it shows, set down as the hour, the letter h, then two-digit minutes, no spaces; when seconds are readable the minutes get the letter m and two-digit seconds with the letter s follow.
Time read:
8h29
